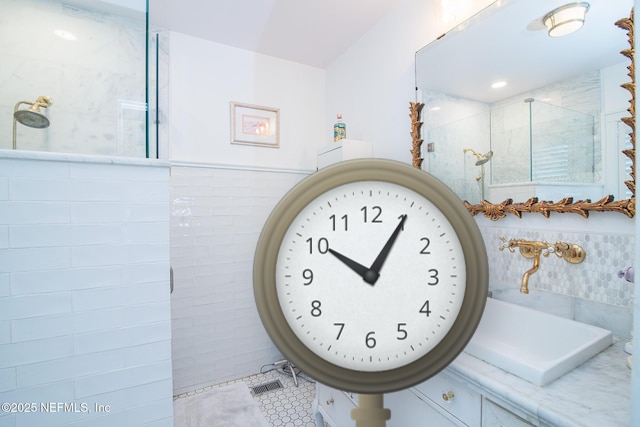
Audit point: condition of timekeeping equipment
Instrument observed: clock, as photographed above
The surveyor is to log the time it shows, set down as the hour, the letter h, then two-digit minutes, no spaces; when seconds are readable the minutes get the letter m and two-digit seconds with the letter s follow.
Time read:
10h05
